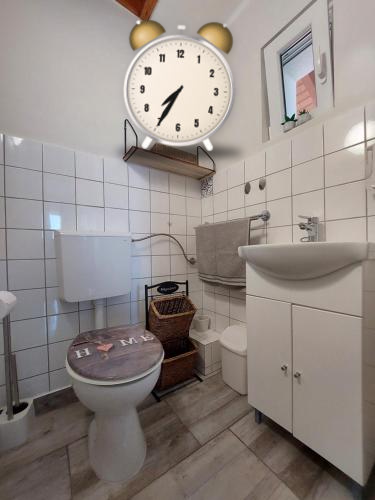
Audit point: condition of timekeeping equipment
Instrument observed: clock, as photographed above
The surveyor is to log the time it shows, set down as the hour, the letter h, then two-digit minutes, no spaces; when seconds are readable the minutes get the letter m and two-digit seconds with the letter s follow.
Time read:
7h35
